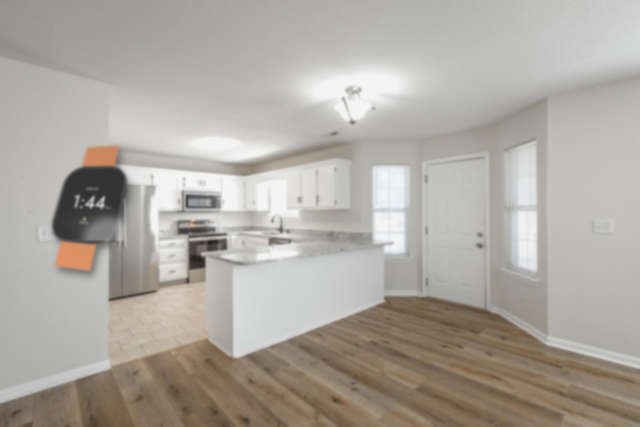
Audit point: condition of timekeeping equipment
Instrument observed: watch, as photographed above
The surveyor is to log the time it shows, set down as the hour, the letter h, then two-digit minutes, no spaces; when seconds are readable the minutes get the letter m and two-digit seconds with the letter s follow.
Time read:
1h44
